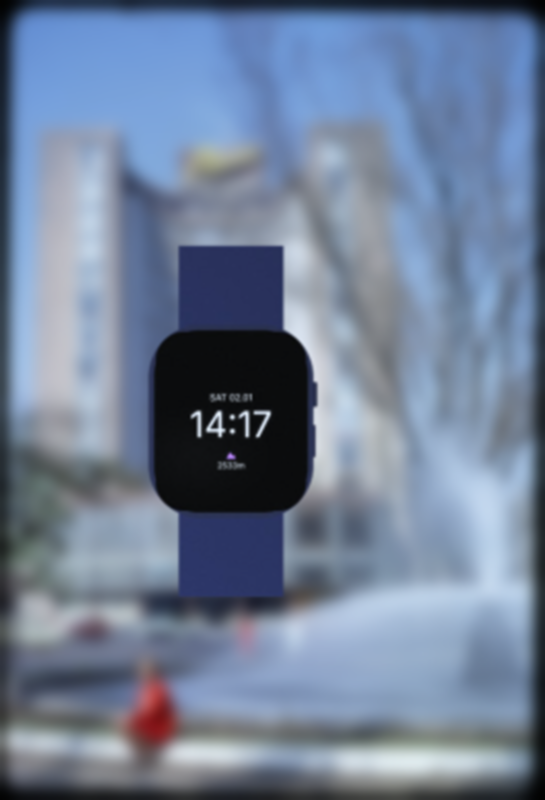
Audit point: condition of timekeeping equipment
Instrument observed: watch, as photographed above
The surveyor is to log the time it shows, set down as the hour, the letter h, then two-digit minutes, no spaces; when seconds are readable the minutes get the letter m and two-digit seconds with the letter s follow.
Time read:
14h17
